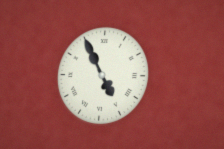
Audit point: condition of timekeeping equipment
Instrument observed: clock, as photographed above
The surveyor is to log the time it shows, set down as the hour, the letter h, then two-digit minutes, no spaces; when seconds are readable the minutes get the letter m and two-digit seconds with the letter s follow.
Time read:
4h55
